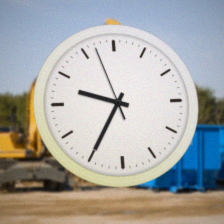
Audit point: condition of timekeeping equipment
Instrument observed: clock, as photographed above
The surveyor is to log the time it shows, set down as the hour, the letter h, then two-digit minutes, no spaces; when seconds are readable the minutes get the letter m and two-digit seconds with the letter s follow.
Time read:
9h34m57s
